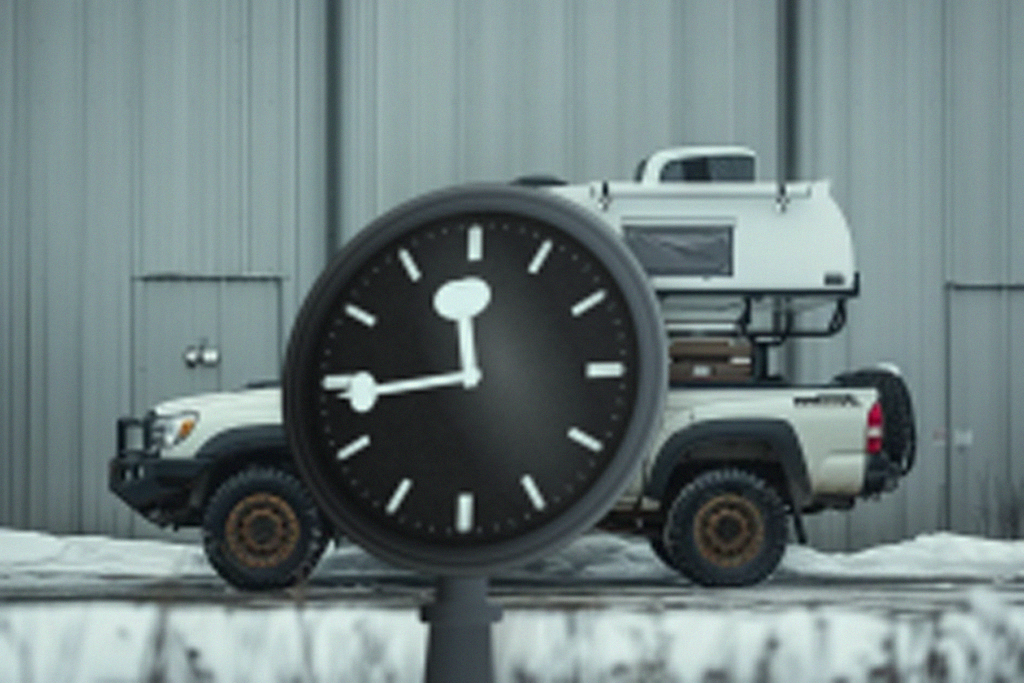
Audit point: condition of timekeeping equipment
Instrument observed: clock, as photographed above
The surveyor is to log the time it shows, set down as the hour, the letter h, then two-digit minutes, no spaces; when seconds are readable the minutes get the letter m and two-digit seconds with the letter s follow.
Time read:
11h44
